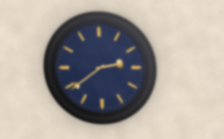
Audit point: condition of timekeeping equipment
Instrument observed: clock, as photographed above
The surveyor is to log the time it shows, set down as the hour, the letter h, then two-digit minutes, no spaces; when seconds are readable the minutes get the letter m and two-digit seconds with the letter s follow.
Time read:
2h39
